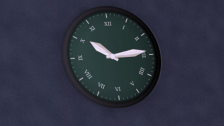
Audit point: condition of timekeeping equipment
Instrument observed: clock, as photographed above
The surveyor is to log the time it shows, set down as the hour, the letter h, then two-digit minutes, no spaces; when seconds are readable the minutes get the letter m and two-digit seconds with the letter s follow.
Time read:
10h14
